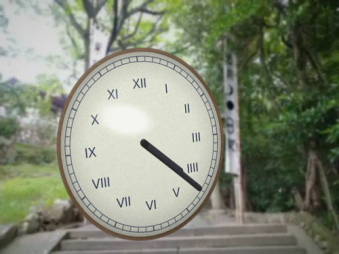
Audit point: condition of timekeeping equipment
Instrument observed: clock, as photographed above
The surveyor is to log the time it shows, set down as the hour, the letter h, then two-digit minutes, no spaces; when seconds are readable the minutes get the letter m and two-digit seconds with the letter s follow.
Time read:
4h22
